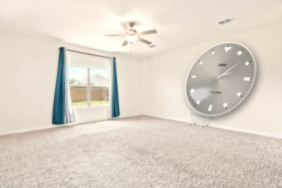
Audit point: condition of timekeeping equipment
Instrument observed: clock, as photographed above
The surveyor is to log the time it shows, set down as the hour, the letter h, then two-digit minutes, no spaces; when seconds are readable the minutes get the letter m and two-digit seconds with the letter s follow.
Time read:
2h08
